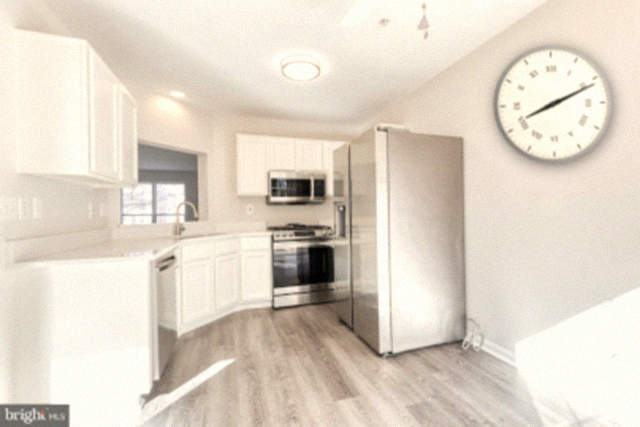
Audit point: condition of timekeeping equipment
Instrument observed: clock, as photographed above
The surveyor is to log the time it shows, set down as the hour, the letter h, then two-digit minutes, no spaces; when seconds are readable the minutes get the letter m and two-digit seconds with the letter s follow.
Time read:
8h11
